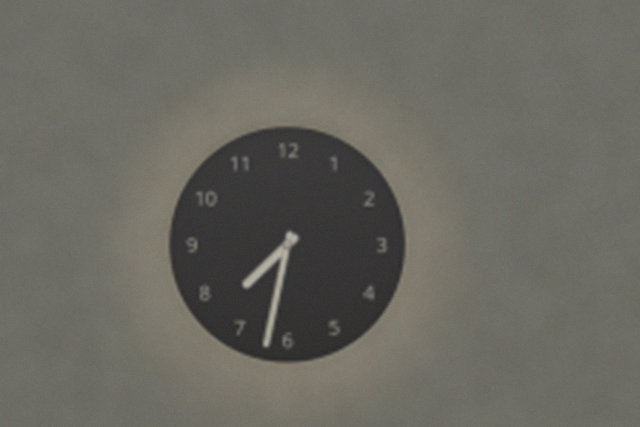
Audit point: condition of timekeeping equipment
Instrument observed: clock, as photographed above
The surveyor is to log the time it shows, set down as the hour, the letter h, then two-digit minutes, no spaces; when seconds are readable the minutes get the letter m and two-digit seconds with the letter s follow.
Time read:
7h32
